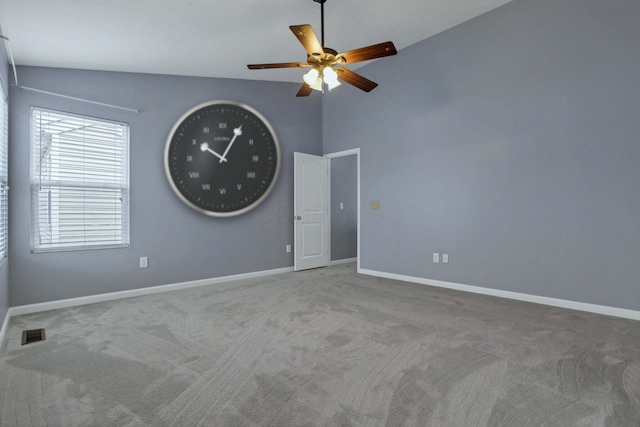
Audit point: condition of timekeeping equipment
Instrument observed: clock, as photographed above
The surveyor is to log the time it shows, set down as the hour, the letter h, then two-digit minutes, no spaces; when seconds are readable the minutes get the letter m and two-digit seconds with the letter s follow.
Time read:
10h05
